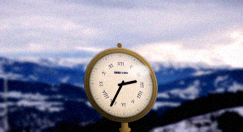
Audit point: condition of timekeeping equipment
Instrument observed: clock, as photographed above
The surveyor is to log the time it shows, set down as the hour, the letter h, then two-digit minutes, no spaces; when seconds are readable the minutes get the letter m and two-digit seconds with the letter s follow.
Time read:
2h35
